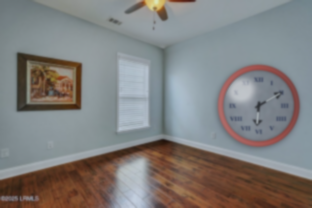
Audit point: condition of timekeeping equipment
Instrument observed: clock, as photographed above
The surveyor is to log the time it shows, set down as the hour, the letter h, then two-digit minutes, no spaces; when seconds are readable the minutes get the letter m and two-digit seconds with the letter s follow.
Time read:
6h10
